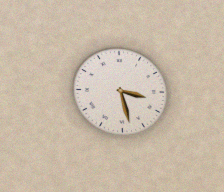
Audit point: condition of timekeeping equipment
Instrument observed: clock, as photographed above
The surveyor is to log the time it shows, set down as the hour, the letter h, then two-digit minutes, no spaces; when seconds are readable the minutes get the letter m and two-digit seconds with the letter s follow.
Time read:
3h28
